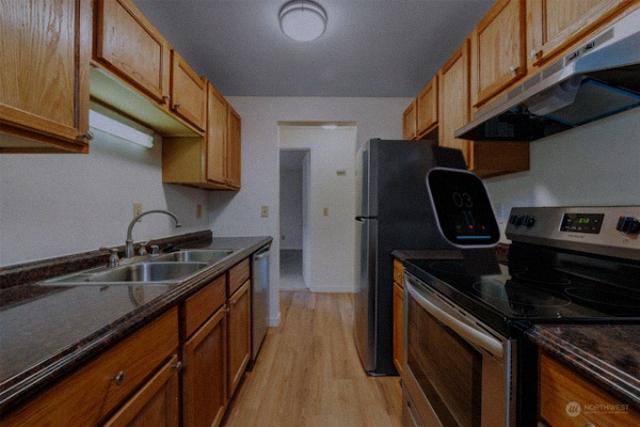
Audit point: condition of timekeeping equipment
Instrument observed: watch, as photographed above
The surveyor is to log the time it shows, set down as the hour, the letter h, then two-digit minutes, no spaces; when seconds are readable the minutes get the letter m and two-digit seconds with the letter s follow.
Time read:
3h11
